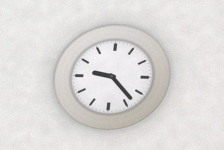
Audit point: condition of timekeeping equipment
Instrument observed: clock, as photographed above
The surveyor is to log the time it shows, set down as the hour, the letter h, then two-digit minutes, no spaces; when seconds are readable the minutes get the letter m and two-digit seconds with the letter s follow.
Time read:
9h23
